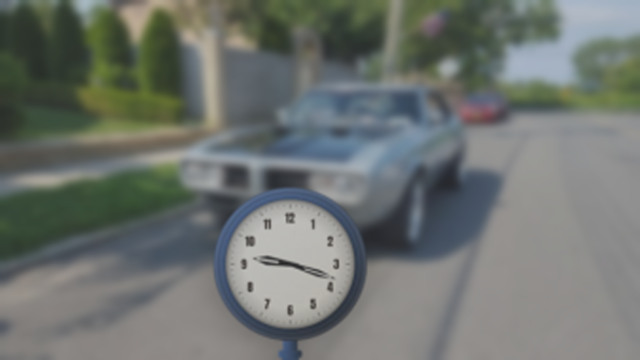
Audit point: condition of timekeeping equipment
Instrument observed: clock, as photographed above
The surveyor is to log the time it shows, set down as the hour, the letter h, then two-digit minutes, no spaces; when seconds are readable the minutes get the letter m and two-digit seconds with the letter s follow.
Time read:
9h18
